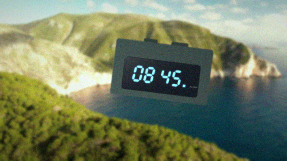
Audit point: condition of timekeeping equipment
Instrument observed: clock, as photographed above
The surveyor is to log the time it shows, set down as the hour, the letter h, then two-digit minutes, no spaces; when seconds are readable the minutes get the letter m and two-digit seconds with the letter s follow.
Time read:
8h45
